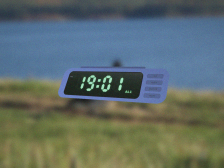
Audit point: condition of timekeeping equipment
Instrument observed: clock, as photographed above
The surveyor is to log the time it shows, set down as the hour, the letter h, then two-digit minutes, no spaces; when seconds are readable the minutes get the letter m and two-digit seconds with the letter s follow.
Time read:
19h01
